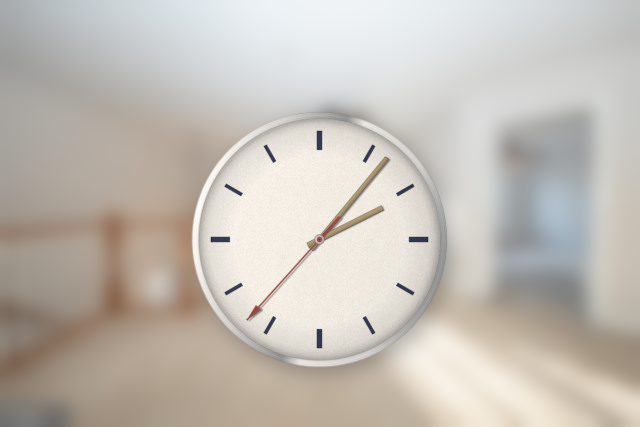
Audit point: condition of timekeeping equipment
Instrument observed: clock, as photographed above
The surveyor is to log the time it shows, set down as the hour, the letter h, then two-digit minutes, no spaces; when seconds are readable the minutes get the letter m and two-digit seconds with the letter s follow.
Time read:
2h06m37s
